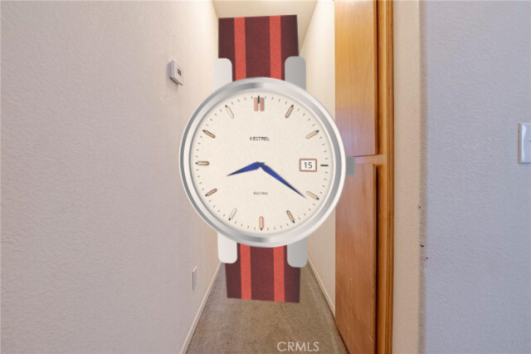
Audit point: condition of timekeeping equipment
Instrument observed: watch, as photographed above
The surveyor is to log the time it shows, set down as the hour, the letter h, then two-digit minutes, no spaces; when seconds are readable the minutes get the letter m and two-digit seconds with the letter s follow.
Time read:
8h21
